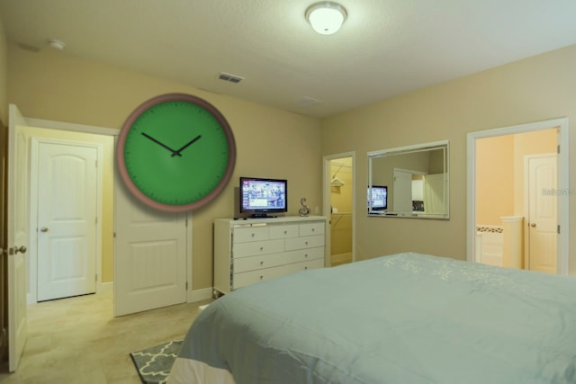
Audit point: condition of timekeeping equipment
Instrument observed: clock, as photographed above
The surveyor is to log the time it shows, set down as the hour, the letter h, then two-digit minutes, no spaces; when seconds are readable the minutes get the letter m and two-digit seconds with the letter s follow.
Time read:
1h50
